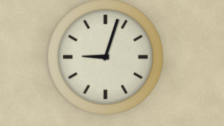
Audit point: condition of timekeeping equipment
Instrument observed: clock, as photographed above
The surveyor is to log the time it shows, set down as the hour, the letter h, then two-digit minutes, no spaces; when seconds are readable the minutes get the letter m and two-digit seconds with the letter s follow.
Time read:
9h03
